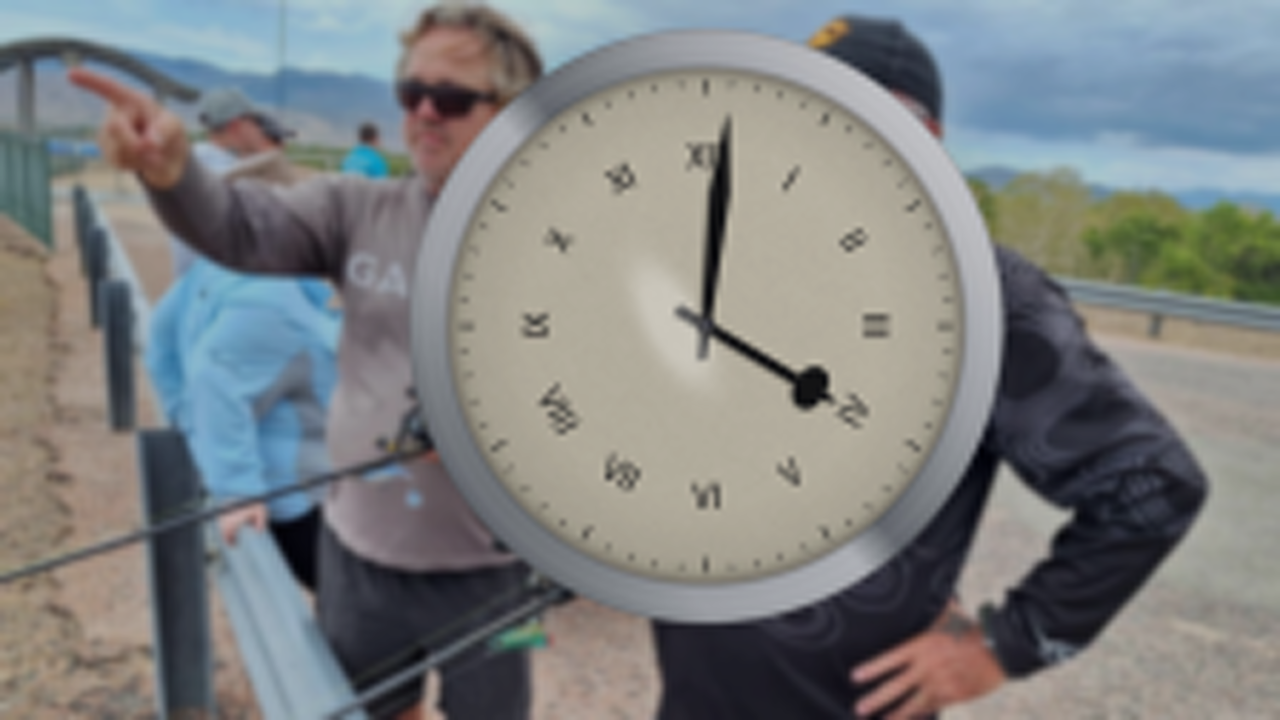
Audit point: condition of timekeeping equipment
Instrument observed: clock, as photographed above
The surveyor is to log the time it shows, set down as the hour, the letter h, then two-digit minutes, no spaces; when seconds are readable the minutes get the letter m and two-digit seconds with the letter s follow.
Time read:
4h01
